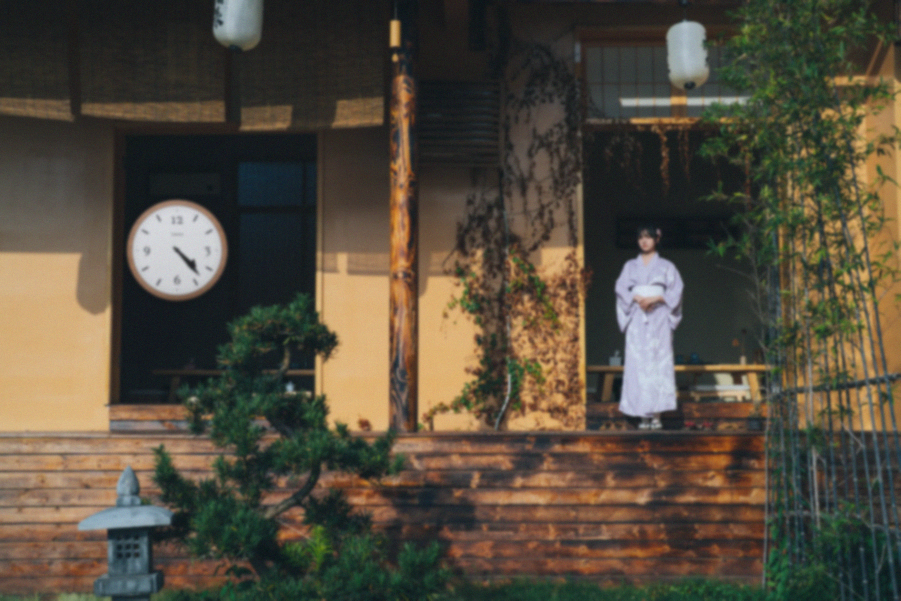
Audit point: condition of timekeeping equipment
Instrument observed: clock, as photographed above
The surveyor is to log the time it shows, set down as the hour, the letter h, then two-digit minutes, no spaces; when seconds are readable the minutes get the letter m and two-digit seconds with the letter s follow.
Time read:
4h23
